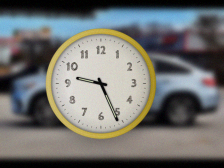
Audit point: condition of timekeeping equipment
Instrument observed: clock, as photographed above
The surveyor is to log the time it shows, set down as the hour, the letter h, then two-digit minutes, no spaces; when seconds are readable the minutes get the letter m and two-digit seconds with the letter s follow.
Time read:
9h26
